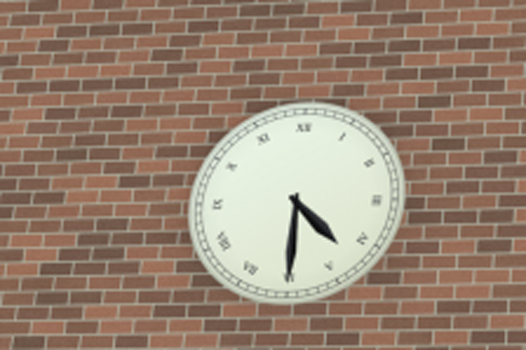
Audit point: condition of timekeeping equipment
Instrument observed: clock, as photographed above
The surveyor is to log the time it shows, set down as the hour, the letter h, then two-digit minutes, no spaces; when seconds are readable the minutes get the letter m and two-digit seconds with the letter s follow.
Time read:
4h30
